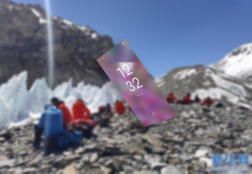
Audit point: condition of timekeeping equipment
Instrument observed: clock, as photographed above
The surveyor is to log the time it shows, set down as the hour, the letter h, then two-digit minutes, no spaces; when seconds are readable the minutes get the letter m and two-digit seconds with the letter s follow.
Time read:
12h32
